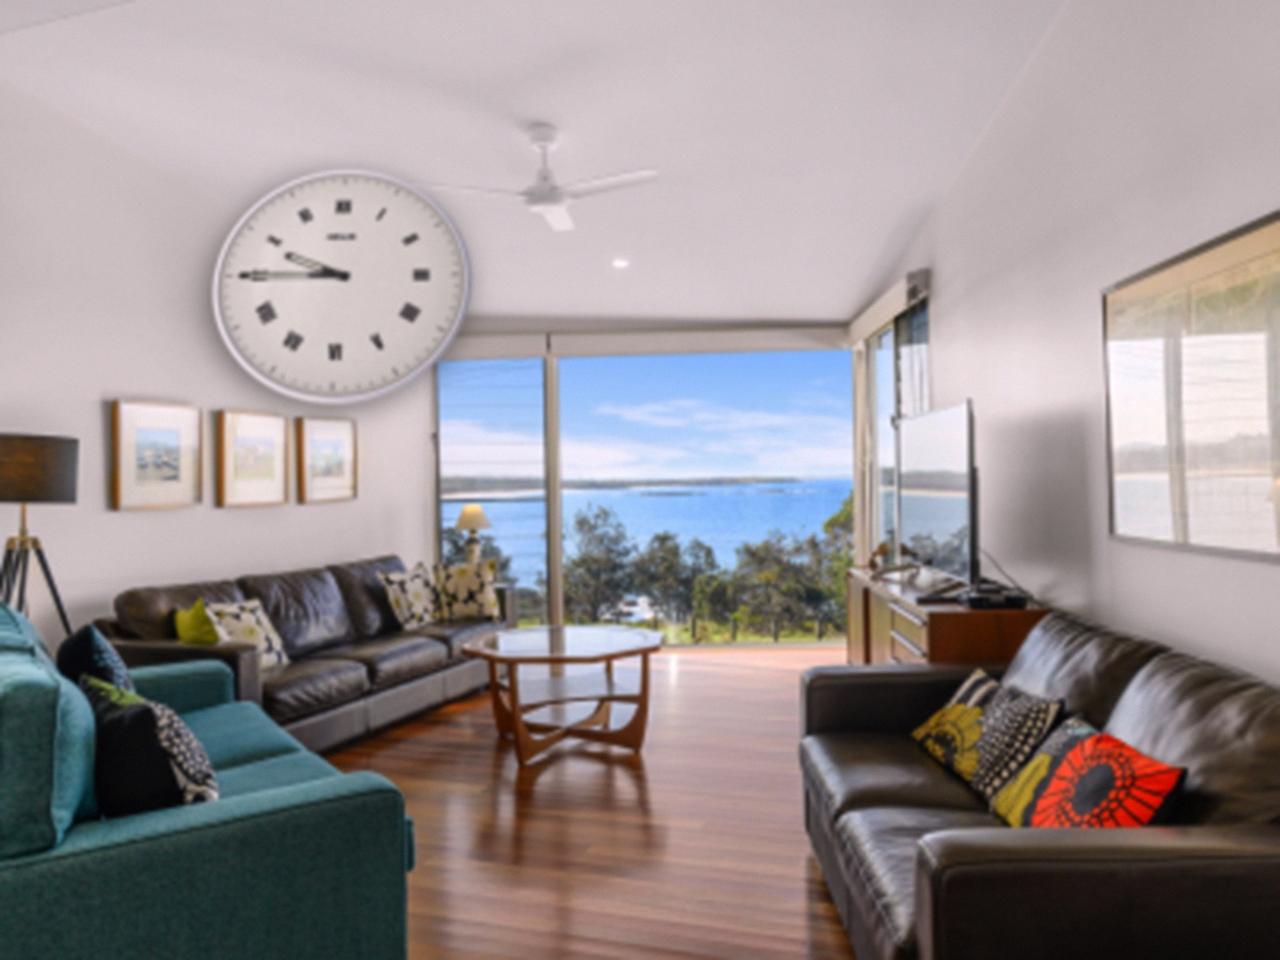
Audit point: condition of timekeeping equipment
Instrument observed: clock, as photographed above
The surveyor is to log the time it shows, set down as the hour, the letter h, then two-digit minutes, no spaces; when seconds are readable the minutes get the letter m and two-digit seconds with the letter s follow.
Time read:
9h45
